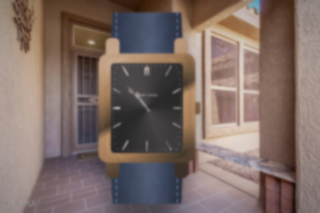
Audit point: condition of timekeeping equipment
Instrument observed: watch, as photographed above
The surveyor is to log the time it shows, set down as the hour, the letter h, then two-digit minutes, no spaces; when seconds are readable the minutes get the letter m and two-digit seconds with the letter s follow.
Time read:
10h53
